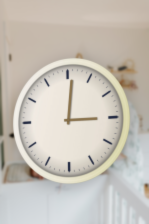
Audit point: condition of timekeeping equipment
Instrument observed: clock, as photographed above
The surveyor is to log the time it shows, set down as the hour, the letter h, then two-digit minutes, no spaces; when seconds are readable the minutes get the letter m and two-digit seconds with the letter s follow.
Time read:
3h01
